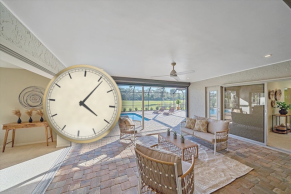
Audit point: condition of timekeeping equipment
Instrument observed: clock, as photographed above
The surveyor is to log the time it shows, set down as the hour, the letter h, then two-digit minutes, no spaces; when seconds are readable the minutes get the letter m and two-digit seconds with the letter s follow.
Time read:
4h06
